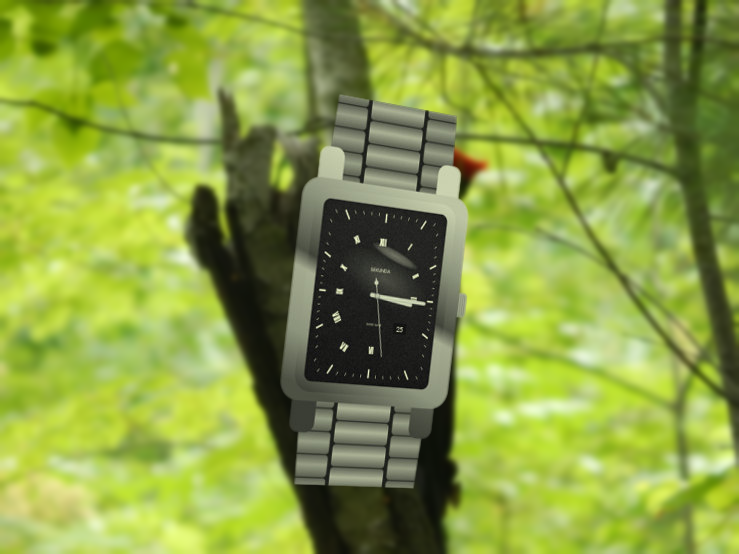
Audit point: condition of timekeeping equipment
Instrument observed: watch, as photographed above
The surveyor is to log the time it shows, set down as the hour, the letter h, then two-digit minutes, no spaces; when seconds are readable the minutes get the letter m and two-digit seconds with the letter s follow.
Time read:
3h15m28s
